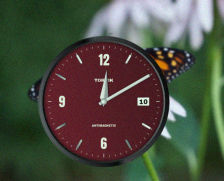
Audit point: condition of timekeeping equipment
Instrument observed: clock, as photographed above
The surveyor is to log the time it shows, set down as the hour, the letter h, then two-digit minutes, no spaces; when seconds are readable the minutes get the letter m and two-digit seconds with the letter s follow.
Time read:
12h10
